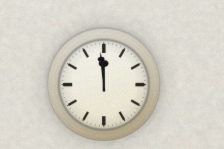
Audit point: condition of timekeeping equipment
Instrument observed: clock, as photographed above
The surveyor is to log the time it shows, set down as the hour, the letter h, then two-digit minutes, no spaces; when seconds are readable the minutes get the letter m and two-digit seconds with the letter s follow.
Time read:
11h59
